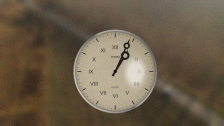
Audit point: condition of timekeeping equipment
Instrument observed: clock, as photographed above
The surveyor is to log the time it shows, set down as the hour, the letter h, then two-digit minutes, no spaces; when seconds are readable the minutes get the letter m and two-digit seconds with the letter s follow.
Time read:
1h04
